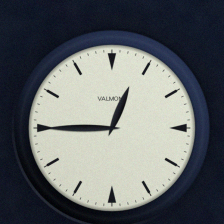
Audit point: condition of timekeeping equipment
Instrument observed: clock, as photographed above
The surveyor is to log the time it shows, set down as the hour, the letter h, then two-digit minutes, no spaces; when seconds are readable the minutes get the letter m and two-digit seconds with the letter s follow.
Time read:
12h45
